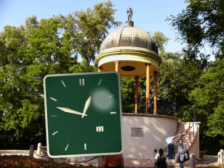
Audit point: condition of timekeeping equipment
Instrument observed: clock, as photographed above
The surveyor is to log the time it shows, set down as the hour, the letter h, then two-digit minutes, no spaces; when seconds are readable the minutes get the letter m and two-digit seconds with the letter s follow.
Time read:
12h48
